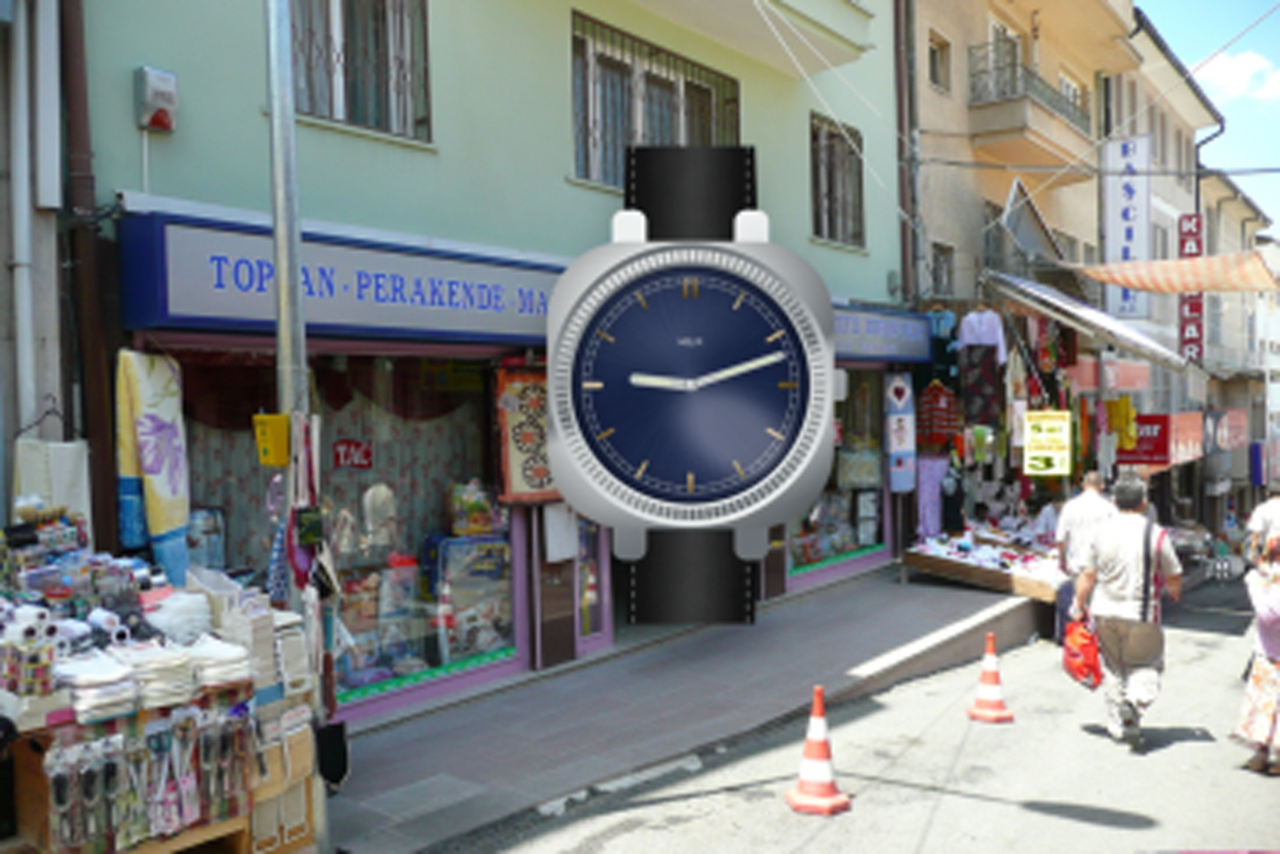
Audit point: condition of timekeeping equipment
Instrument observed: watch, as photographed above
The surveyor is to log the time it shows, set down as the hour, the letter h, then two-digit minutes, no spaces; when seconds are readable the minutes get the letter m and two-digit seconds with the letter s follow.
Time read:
9h12
